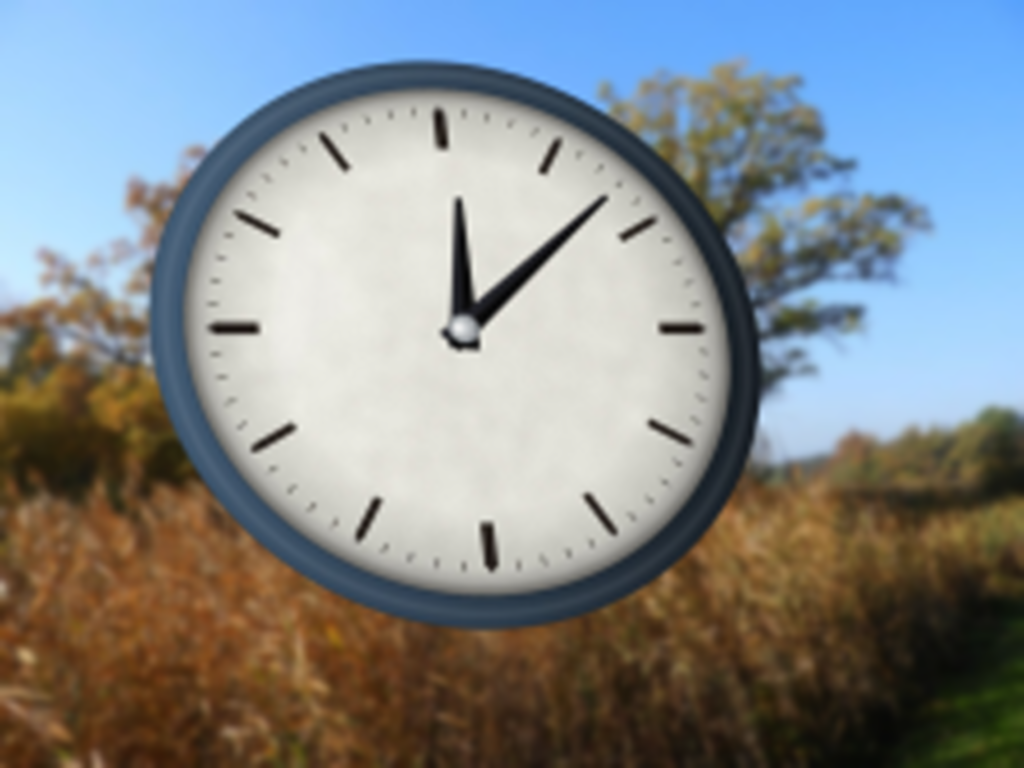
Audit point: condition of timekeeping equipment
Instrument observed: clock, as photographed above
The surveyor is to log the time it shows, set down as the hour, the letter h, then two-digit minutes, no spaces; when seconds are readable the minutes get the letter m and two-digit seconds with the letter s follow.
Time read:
12h08
